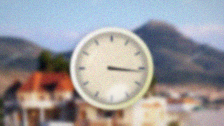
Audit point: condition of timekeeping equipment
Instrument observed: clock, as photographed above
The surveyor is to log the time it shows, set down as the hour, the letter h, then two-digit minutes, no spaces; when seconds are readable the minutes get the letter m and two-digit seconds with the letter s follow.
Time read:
3h16
